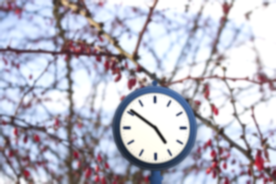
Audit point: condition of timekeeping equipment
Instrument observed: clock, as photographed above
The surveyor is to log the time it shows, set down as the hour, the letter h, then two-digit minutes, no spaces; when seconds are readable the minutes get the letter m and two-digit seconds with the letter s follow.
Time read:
4h51
